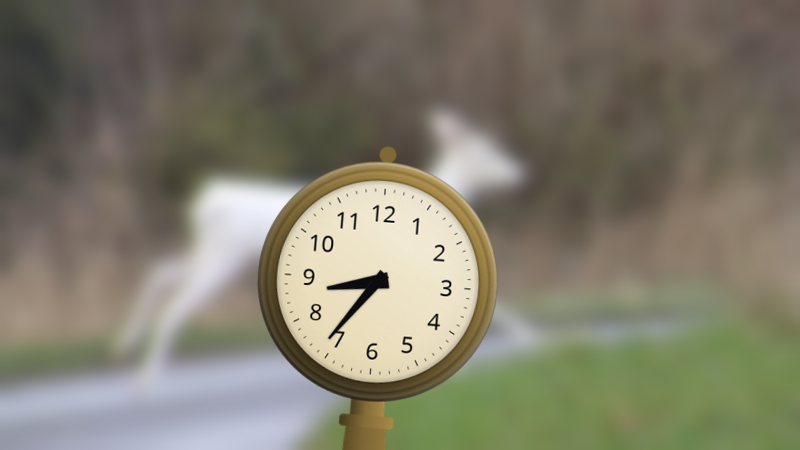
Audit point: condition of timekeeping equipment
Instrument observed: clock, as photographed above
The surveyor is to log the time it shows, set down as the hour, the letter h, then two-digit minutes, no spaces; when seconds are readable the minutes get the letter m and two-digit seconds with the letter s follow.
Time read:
8h36
